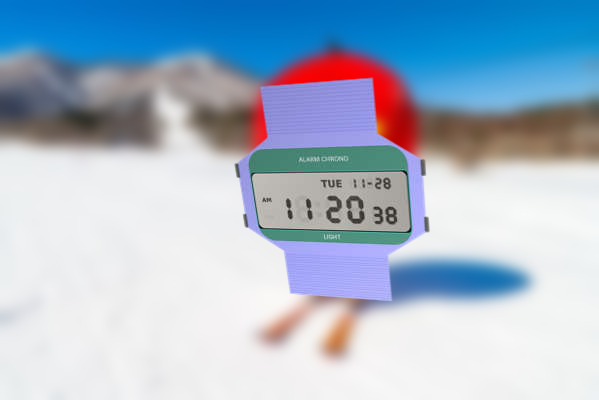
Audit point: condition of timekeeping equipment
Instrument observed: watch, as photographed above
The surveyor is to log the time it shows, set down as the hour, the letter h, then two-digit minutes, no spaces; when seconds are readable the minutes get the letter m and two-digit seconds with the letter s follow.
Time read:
11h20m38s
